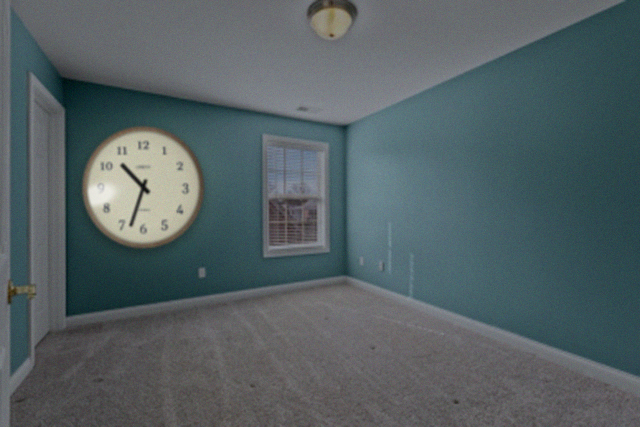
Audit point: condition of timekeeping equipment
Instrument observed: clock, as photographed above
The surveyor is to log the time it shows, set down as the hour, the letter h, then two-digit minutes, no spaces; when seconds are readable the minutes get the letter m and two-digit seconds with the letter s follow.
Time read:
10h33
